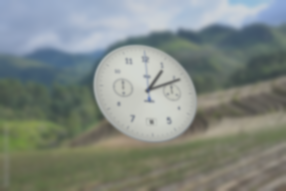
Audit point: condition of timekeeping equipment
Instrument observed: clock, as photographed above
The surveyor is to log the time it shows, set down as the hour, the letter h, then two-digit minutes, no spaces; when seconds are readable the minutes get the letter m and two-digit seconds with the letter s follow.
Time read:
1h11
